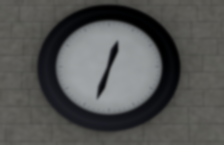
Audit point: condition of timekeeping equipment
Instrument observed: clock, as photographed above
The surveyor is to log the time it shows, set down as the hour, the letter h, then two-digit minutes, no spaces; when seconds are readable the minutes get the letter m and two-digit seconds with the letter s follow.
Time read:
12h33
